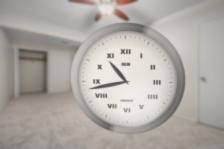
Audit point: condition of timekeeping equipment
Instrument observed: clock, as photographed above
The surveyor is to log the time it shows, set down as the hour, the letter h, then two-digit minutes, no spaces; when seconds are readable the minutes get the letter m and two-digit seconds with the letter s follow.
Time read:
10h43
